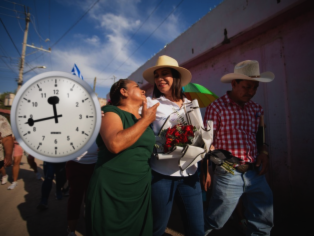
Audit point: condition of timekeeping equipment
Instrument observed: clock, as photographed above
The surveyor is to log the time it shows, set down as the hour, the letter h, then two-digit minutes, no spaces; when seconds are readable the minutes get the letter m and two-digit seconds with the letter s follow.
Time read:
11h43
